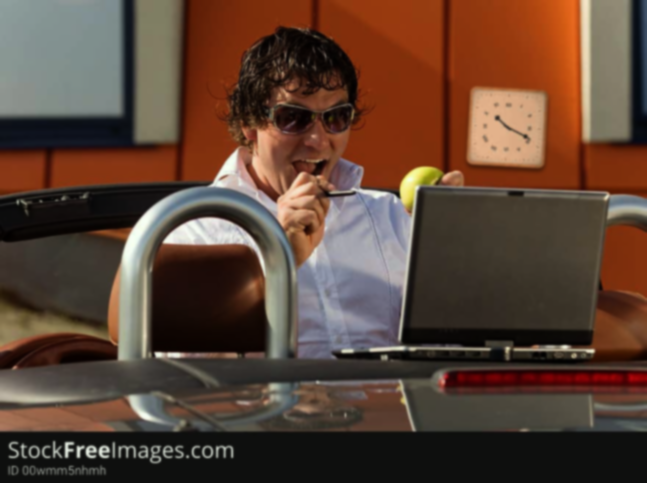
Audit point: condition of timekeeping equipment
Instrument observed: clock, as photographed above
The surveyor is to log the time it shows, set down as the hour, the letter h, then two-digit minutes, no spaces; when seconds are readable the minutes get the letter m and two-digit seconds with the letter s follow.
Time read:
10h19
